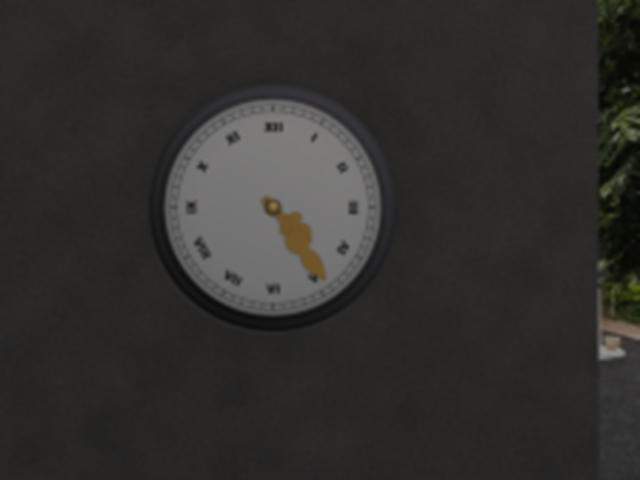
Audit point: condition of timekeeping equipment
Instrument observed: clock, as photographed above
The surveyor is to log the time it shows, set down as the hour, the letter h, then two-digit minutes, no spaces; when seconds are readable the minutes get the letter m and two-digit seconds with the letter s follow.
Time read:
4h24
